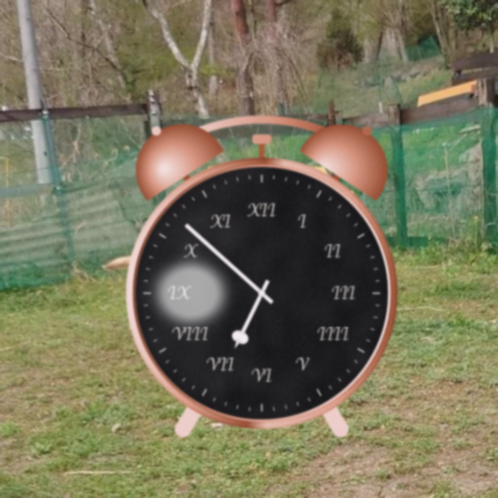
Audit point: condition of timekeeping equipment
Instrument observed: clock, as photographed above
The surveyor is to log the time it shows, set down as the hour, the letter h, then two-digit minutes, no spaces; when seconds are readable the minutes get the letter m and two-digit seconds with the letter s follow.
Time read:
6h52
